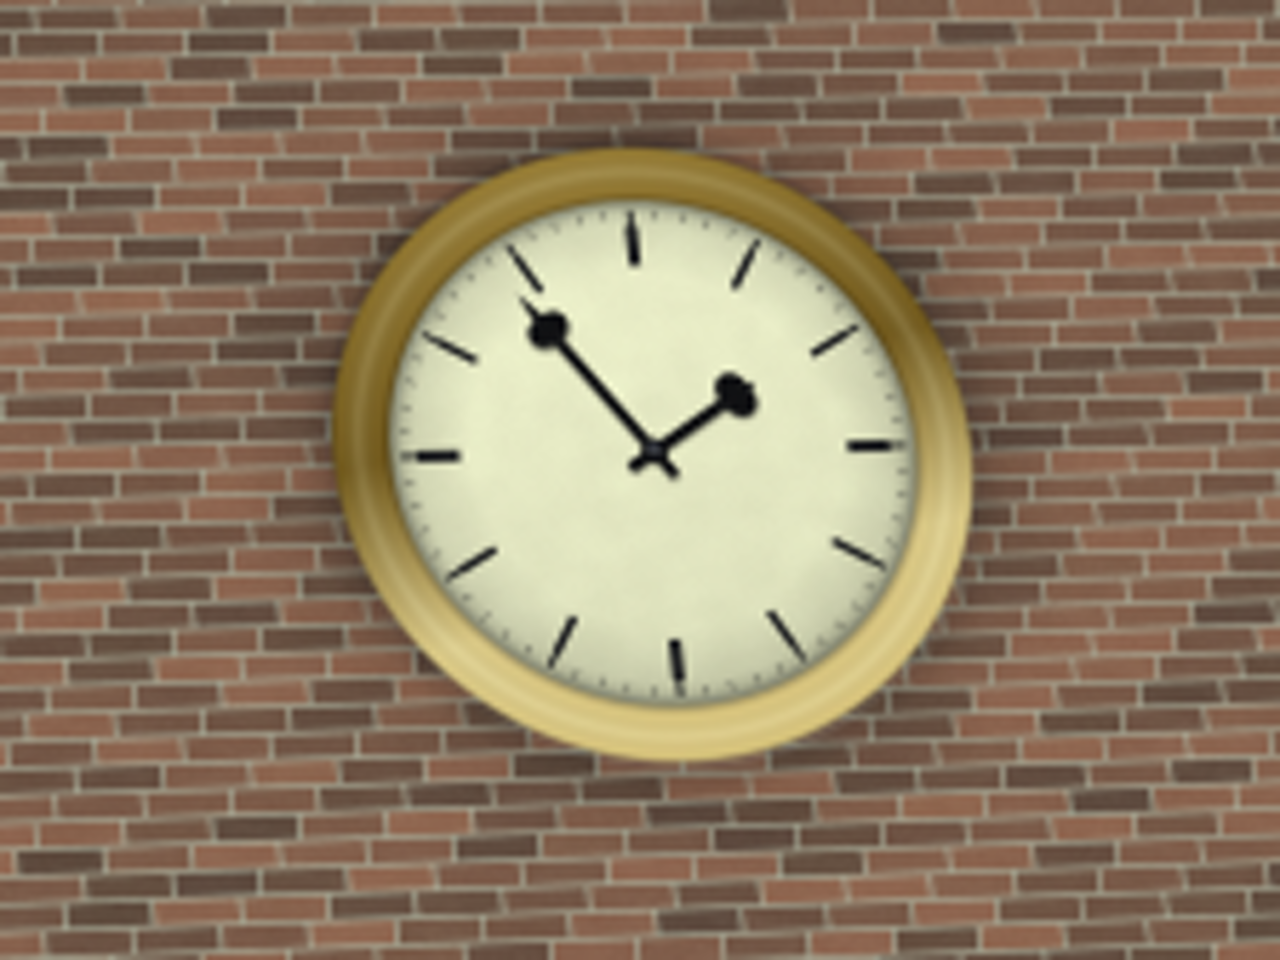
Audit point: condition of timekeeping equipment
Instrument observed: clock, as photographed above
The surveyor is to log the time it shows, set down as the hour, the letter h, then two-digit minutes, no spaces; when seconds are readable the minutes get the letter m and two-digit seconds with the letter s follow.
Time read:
1h54
